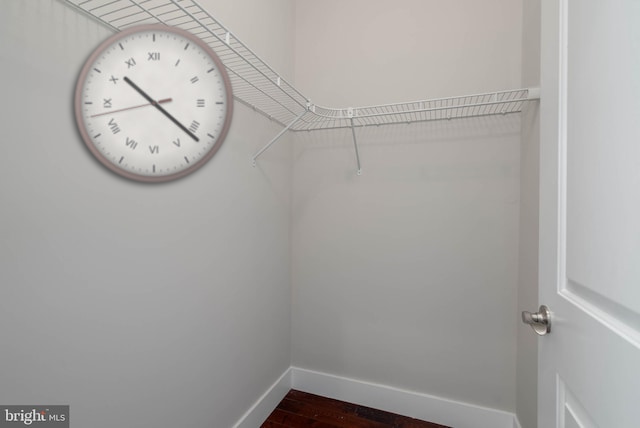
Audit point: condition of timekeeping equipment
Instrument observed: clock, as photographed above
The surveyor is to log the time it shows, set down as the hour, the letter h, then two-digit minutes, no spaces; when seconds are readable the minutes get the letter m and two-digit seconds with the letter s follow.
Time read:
10h21m43s
